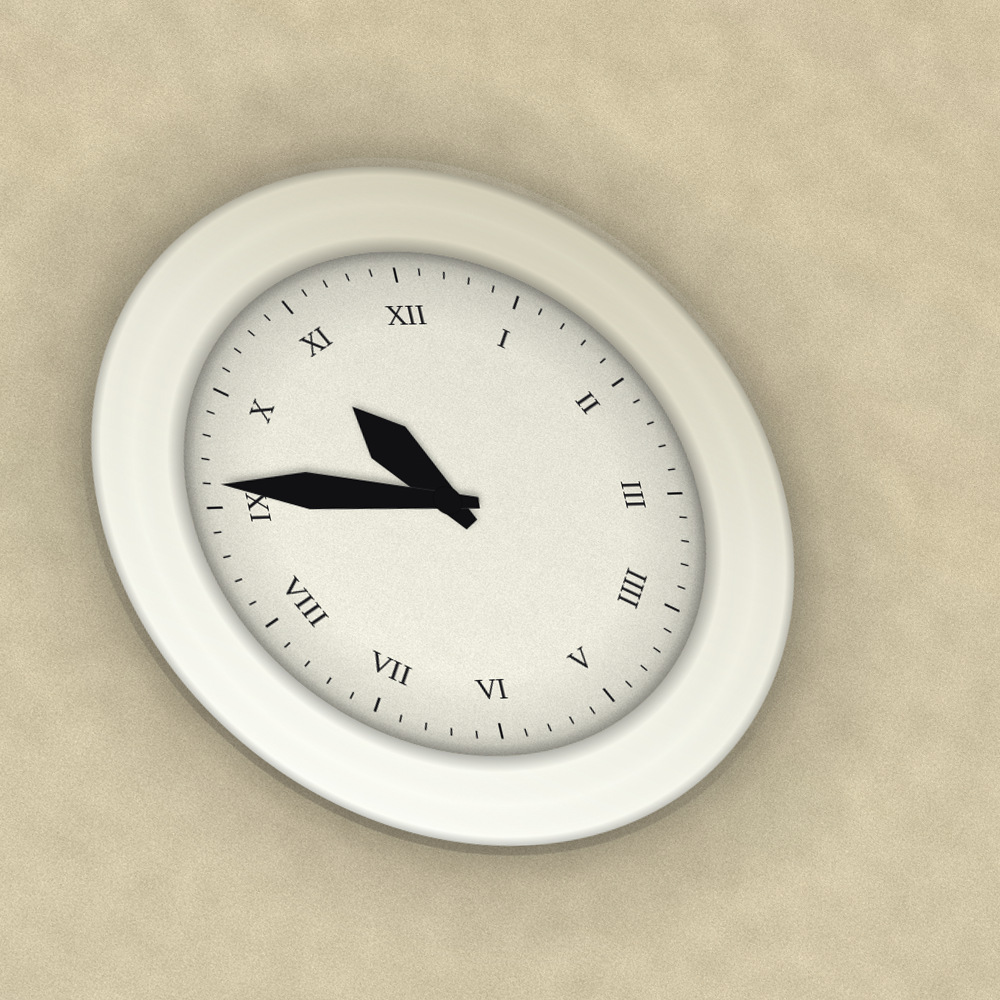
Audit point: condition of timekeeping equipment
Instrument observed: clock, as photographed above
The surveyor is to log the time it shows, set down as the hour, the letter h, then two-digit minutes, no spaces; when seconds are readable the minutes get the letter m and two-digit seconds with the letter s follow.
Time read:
10h46
